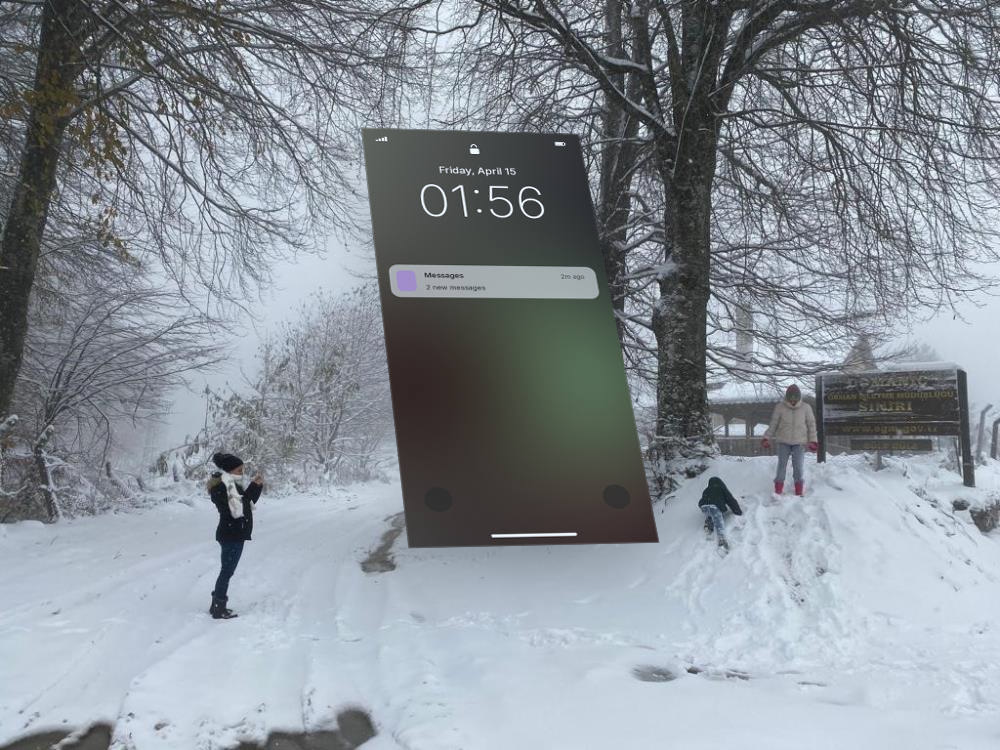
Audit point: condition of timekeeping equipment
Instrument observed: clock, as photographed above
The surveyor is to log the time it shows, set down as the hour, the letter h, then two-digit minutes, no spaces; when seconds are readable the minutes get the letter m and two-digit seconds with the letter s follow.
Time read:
1h56
